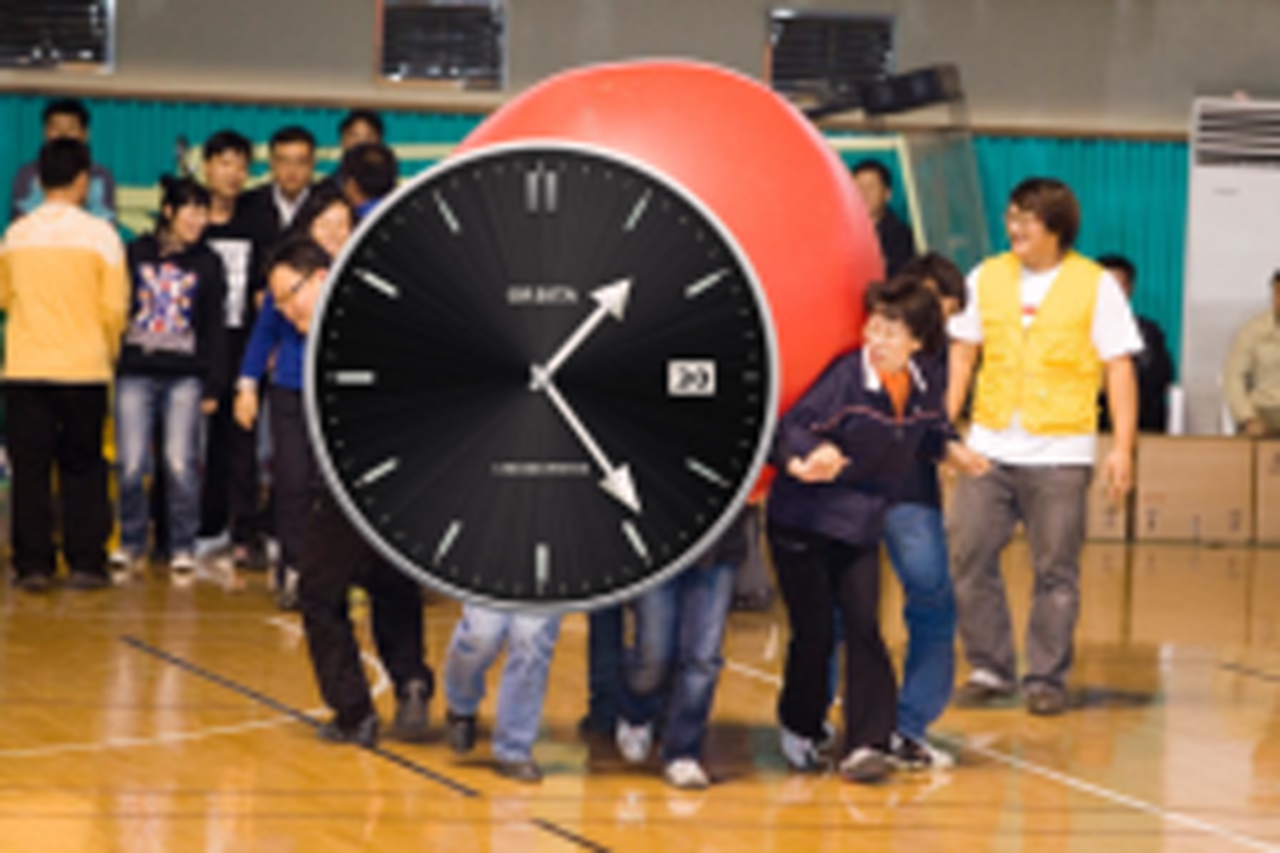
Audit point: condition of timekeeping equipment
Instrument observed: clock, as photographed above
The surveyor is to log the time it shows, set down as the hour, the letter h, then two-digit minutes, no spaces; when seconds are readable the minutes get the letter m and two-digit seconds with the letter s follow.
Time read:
1h24
